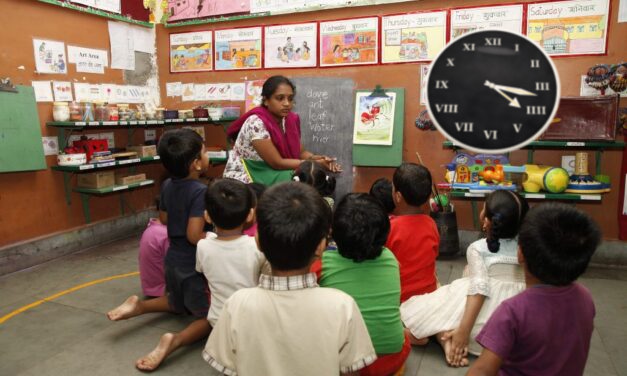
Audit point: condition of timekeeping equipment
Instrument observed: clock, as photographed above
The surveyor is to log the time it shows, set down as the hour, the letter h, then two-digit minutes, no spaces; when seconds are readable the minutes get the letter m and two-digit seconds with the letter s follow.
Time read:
4h17
